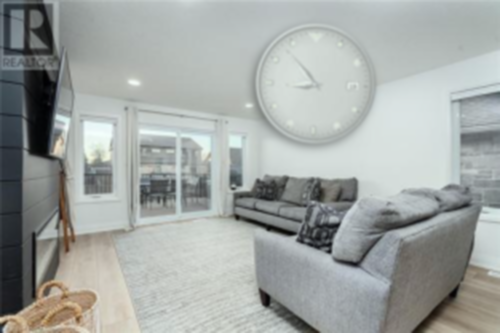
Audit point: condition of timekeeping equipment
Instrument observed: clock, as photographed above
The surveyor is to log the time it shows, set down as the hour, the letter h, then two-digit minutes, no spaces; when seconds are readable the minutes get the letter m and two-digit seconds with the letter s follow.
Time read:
8h53
